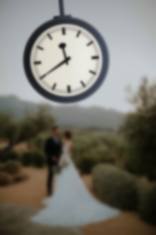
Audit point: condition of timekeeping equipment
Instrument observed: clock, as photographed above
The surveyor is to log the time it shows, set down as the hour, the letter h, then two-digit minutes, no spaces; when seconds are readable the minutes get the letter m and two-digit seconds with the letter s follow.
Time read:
11h40
